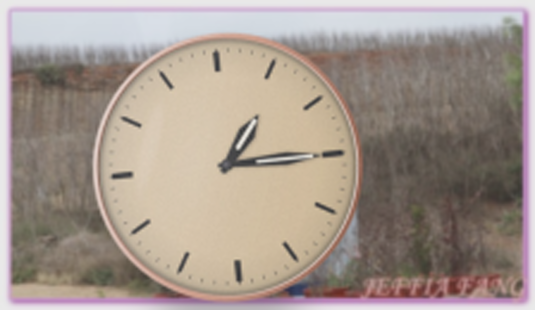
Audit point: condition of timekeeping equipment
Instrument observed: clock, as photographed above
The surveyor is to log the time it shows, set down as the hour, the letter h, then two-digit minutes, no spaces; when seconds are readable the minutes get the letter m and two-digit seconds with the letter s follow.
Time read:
1h15
